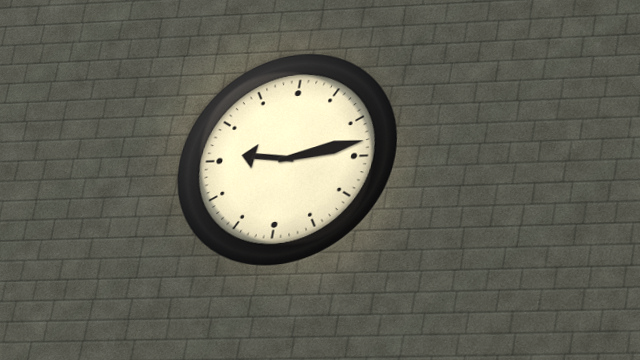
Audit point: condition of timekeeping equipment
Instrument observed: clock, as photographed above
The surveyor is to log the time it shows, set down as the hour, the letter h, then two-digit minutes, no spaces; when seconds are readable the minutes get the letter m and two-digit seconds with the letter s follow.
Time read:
9h13
